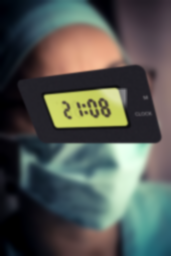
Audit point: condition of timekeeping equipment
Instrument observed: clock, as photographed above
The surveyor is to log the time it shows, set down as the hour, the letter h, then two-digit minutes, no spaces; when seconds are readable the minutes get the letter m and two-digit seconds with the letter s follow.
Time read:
21h08
